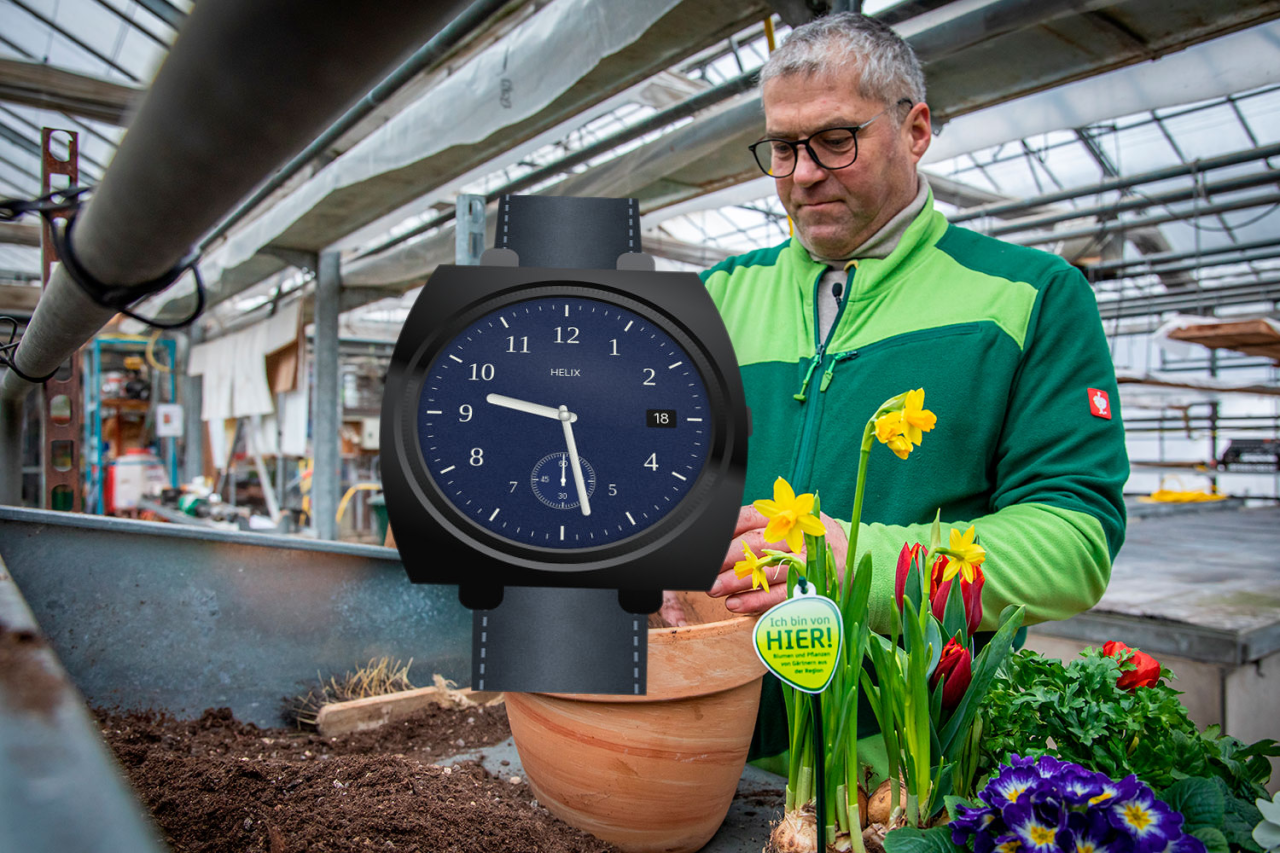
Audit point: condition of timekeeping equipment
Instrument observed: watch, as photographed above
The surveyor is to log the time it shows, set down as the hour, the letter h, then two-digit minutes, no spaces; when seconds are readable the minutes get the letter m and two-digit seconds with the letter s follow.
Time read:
9h28
